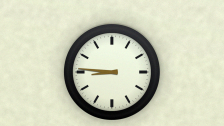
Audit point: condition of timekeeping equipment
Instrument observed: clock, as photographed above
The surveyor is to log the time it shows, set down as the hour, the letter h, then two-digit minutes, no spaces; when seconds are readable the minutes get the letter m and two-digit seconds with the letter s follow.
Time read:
8h46
